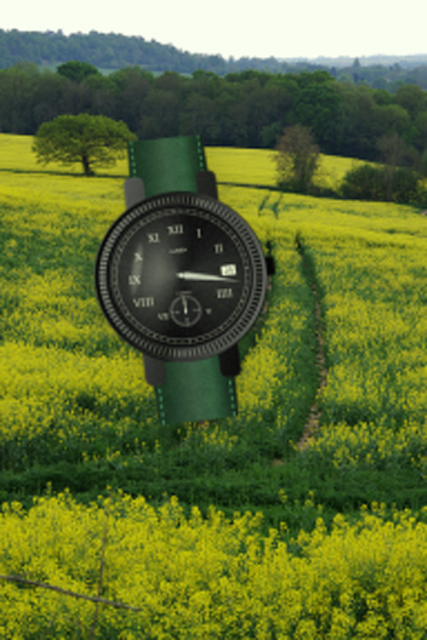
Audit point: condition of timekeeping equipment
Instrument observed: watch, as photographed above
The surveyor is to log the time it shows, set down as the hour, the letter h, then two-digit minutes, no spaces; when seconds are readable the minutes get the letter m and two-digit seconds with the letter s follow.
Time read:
3h17
